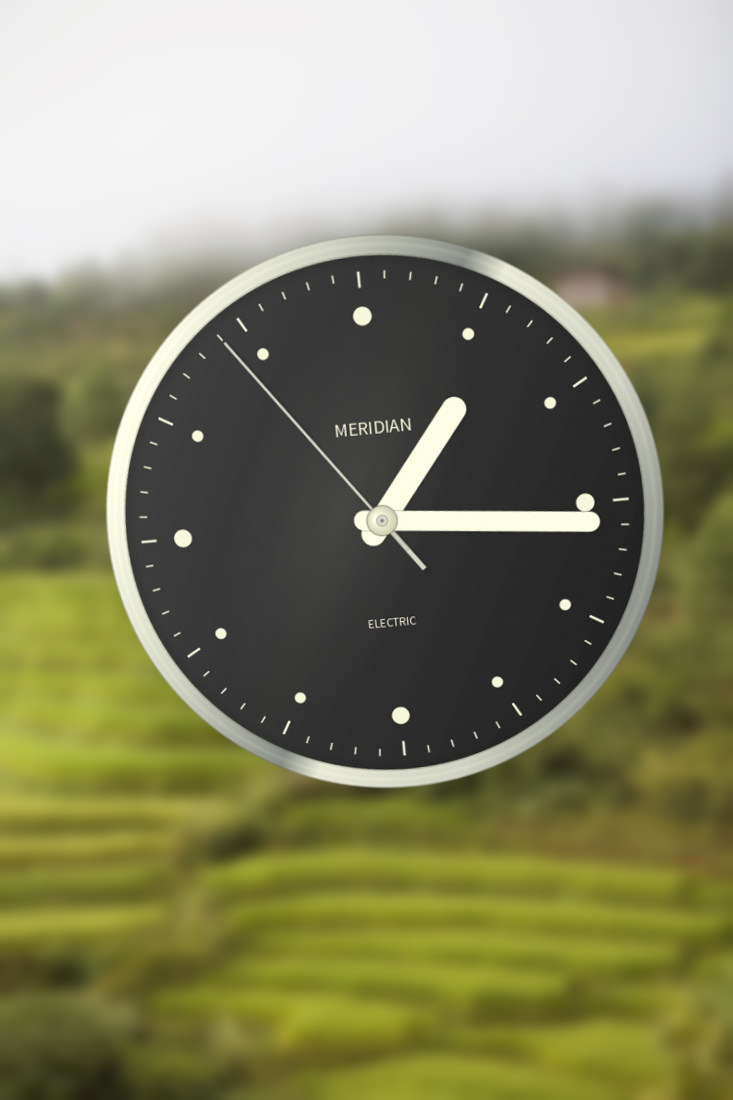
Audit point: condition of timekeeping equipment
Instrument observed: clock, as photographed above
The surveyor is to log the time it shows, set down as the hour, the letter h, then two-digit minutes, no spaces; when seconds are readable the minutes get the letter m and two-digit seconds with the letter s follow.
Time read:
1h15m54s
